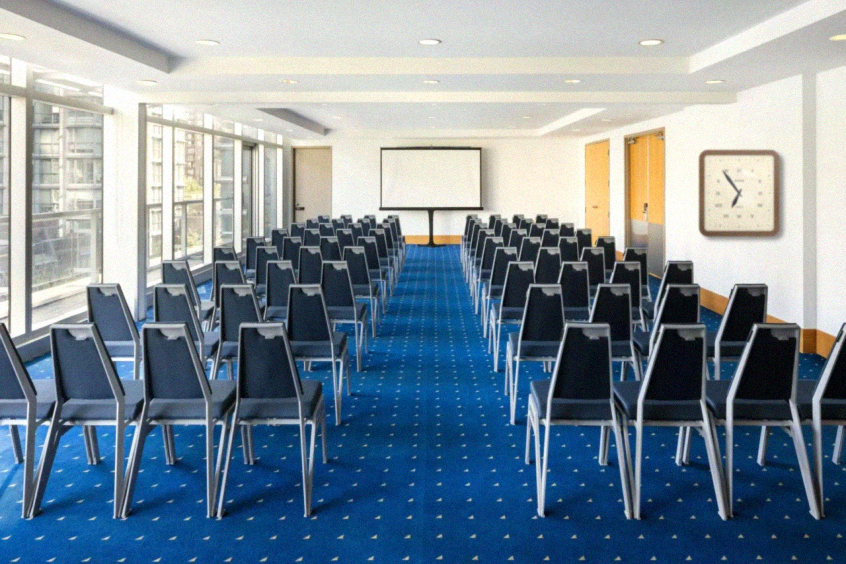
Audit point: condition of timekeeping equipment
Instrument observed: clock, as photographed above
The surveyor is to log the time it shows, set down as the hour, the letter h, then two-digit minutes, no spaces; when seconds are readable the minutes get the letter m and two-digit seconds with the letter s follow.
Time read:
6h54
